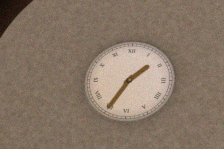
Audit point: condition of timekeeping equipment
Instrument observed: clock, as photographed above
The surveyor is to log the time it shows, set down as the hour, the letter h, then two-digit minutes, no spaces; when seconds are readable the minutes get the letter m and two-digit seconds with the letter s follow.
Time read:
1h35
